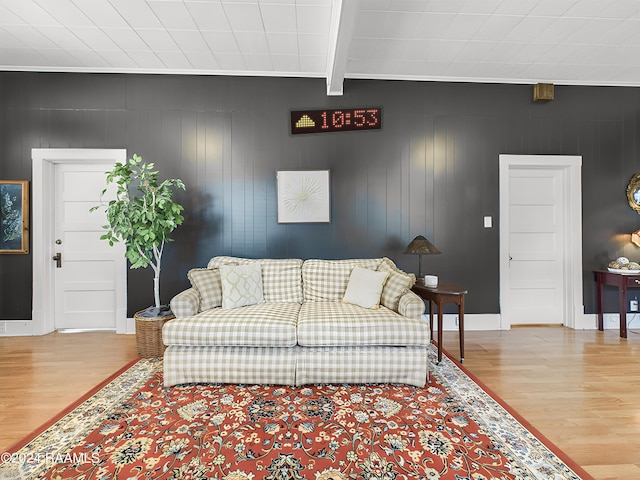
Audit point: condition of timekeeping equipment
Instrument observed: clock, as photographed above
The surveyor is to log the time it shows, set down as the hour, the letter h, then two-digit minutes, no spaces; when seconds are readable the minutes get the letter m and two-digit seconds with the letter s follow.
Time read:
10h53
